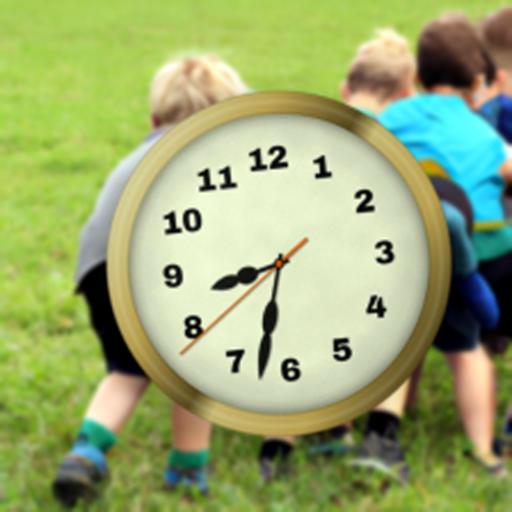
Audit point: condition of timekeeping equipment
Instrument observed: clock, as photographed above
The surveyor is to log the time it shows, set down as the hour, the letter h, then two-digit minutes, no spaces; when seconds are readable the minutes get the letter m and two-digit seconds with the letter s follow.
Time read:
8h32m39s
